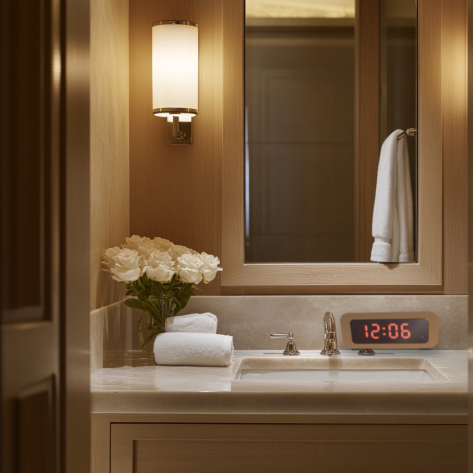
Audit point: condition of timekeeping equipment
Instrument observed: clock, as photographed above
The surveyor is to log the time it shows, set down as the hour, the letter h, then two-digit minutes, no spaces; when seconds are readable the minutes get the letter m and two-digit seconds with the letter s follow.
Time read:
12h06
